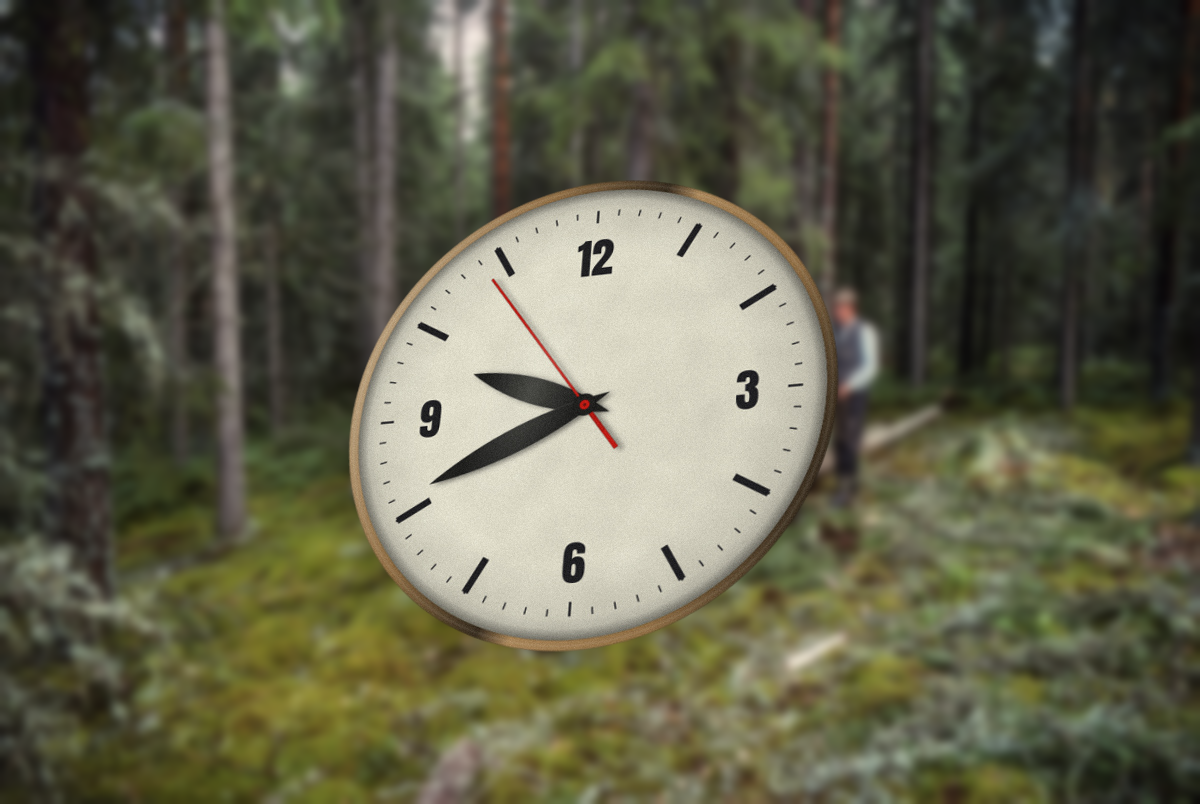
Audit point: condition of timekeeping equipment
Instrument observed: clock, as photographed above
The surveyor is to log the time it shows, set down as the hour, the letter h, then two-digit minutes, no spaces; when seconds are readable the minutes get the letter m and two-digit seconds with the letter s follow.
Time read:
9h40m54s
